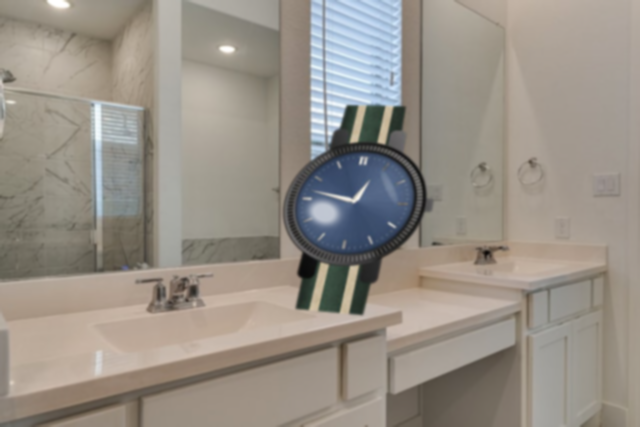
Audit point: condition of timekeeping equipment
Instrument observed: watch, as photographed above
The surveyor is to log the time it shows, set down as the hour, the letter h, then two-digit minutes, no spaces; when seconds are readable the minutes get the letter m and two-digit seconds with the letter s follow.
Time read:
12h47
